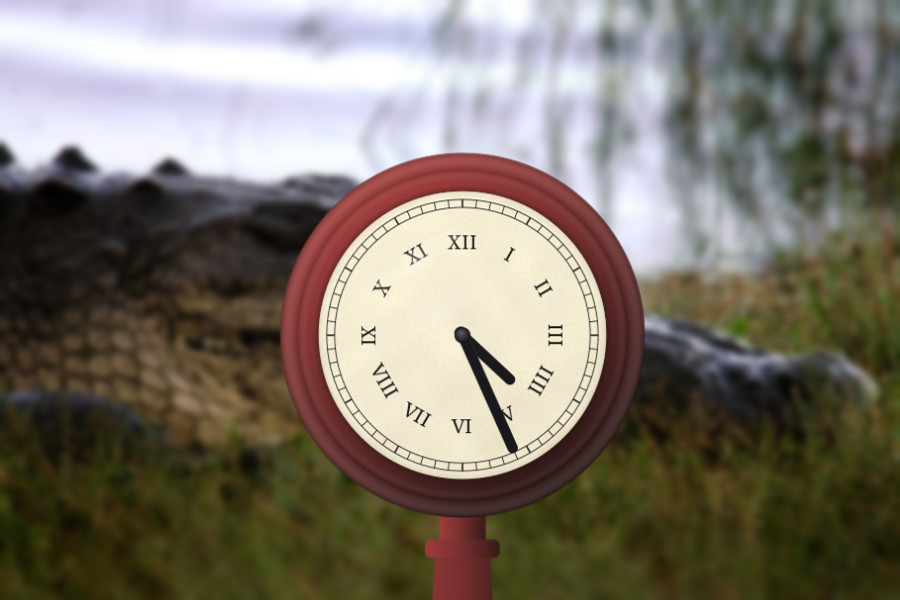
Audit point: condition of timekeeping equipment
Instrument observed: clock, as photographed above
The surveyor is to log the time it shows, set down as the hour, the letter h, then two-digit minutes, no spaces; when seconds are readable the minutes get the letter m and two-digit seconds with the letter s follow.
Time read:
4h26
